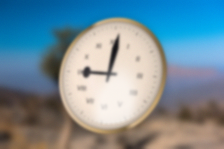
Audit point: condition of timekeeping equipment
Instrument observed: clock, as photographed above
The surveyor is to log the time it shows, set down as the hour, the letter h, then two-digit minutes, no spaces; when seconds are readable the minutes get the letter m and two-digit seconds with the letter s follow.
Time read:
9h01
